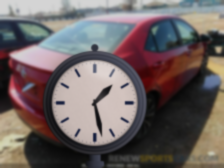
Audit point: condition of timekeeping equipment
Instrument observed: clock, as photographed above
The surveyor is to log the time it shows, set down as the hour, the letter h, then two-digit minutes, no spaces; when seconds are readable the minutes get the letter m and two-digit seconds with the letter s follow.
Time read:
1h28
